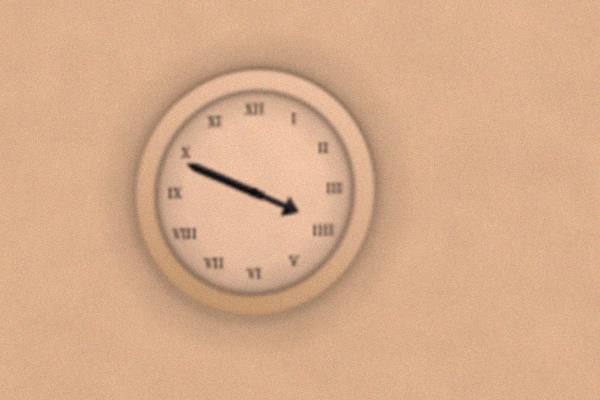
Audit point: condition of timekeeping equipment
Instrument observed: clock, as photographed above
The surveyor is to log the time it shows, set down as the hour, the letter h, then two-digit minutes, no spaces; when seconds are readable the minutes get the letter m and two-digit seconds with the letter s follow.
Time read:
3h49
